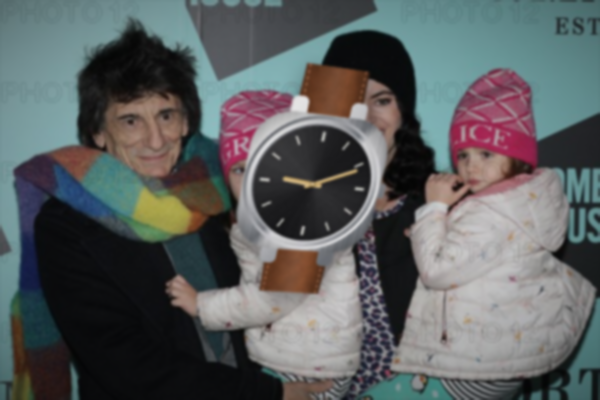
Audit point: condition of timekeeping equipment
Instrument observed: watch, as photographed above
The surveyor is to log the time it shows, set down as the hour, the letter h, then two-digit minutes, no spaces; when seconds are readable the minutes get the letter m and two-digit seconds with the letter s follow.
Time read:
9h11
